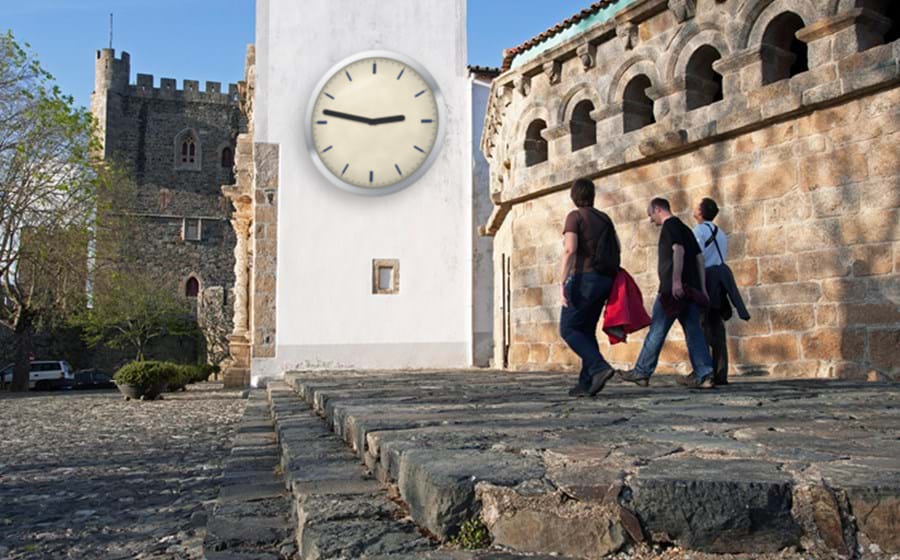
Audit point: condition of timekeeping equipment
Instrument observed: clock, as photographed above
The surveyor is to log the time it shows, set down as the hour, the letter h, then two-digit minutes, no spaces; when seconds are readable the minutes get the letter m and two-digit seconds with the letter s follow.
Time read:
2h47
